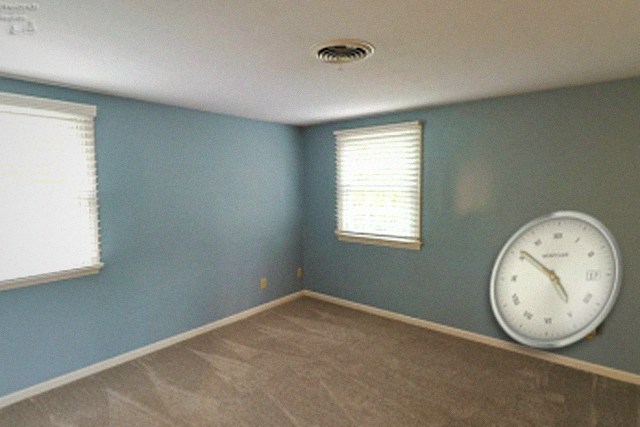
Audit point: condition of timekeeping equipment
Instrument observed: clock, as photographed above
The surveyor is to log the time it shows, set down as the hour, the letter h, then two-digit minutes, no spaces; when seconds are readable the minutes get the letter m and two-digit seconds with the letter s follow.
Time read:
4h51
